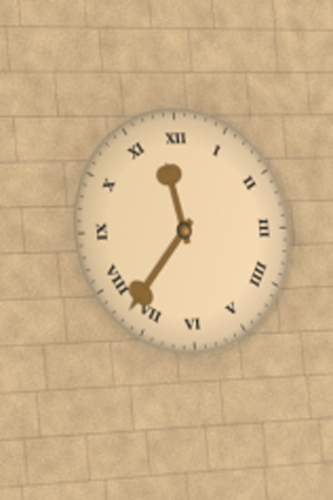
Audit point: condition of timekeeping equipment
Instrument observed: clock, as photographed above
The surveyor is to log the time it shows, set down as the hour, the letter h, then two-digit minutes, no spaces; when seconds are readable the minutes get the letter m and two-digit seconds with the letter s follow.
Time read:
11h37
